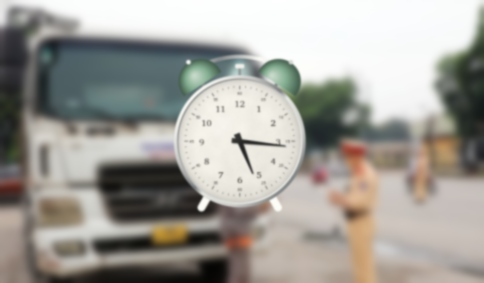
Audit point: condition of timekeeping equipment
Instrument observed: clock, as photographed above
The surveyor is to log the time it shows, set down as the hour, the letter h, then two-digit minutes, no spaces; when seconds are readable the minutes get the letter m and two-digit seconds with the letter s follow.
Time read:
5h16
